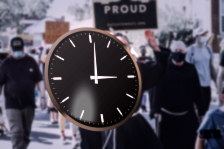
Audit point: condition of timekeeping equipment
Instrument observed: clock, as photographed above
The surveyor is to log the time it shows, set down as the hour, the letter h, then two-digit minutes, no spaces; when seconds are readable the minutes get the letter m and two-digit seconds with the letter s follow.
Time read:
3h01
